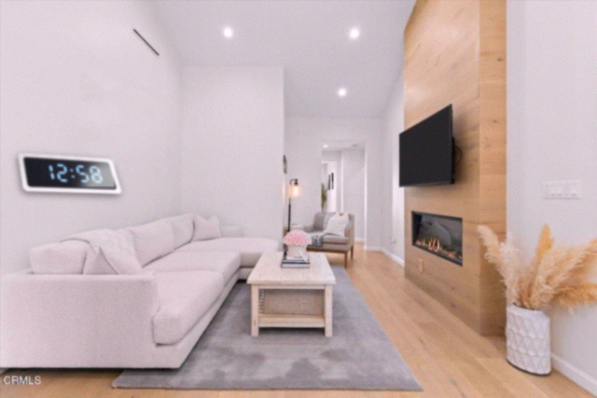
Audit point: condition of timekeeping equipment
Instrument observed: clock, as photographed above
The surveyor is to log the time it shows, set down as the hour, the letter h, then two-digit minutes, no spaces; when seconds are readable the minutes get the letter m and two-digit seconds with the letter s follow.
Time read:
12h58
